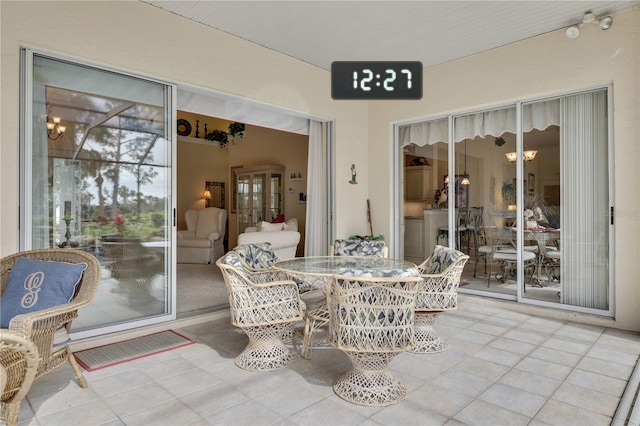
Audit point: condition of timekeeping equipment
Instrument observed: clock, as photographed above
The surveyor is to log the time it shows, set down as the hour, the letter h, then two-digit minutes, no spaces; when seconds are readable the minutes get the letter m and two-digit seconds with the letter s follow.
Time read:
12h27
